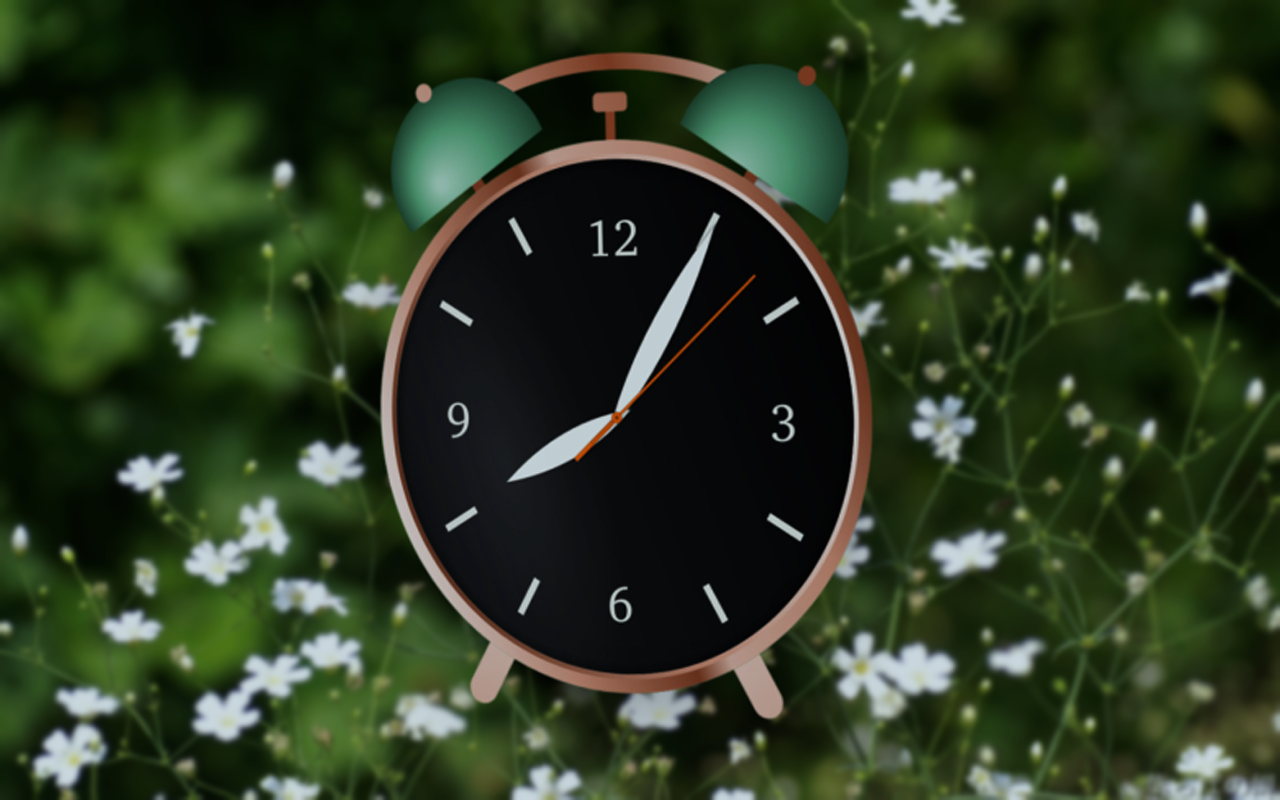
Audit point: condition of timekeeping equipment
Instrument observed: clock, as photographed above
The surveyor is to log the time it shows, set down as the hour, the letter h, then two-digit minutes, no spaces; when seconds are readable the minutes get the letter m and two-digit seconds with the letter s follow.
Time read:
8h05m08s
